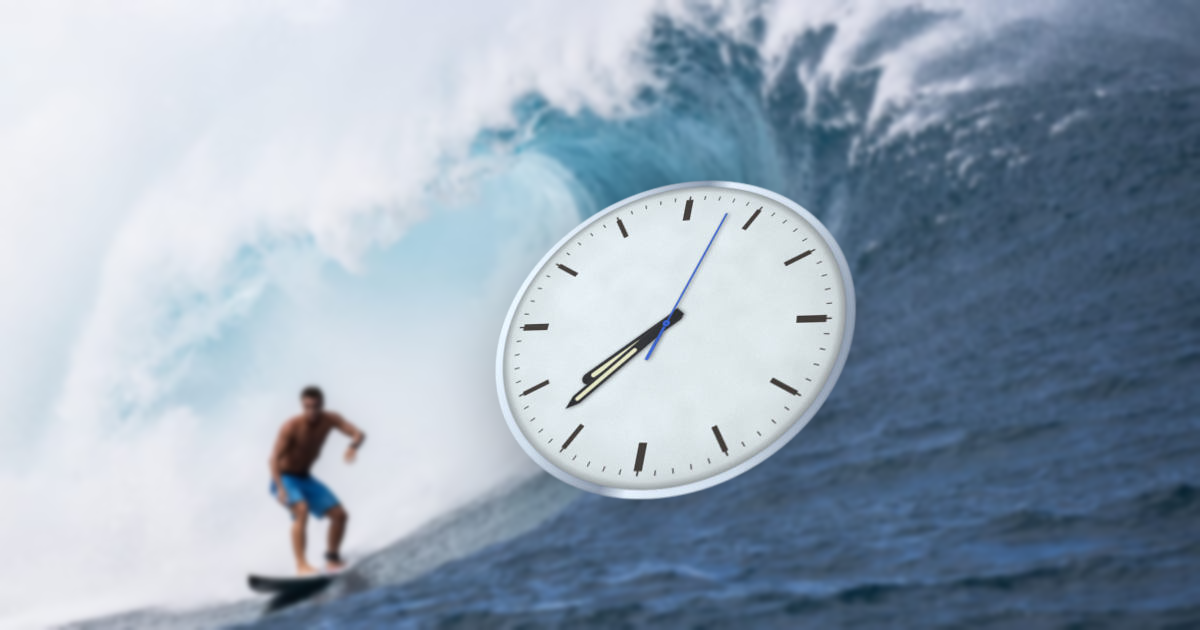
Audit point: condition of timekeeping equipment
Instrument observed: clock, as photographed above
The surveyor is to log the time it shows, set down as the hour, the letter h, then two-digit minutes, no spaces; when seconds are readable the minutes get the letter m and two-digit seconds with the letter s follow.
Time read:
7h37m03s
